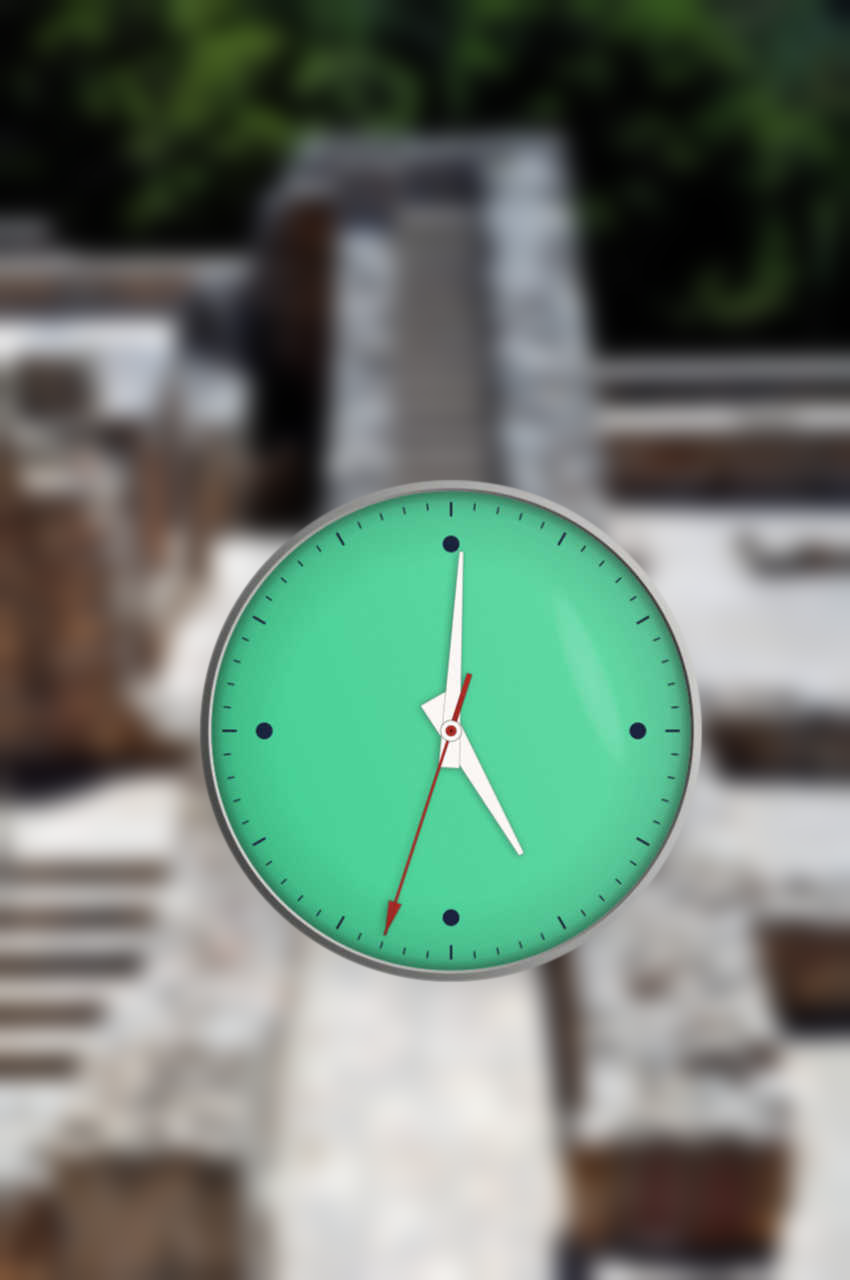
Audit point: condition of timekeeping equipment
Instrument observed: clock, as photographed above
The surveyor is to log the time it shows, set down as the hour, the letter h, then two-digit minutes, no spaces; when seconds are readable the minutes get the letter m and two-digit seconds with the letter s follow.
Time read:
5h00m33s
